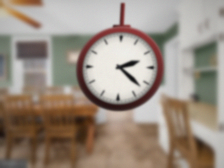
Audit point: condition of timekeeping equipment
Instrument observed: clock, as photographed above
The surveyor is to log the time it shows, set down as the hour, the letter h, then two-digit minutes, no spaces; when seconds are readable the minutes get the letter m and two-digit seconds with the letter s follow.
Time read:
2h22
